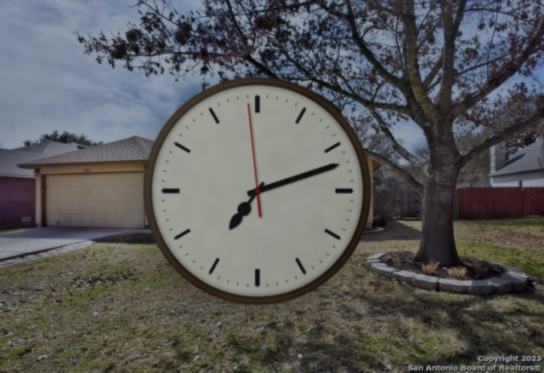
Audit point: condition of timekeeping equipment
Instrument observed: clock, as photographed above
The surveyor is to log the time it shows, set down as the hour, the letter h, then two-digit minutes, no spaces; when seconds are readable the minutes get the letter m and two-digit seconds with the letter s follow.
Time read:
7h11m59s
